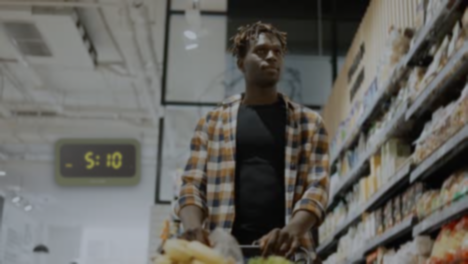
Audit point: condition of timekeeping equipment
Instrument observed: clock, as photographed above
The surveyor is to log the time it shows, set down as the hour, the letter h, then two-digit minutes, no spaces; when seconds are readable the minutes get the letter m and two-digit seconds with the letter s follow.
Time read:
5h10
